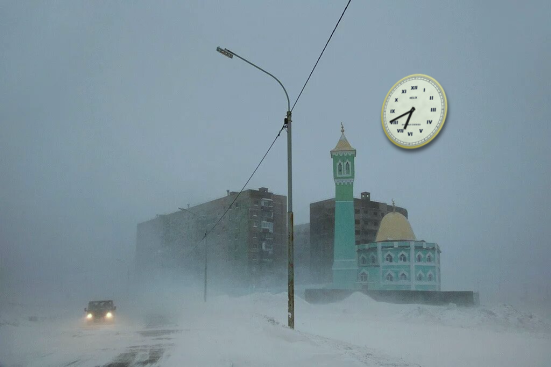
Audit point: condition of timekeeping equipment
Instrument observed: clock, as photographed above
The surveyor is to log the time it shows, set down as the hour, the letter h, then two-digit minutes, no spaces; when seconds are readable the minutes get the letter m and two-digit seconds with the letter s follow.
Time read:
6h41
